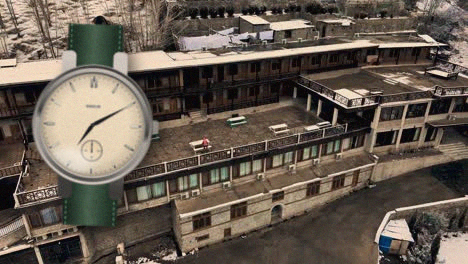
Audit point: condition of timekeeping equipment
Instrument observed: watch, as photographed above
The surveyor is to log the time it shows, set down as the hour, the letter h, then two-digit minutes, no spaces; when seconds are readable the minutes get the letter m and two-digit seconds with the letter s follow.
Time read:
7h10
